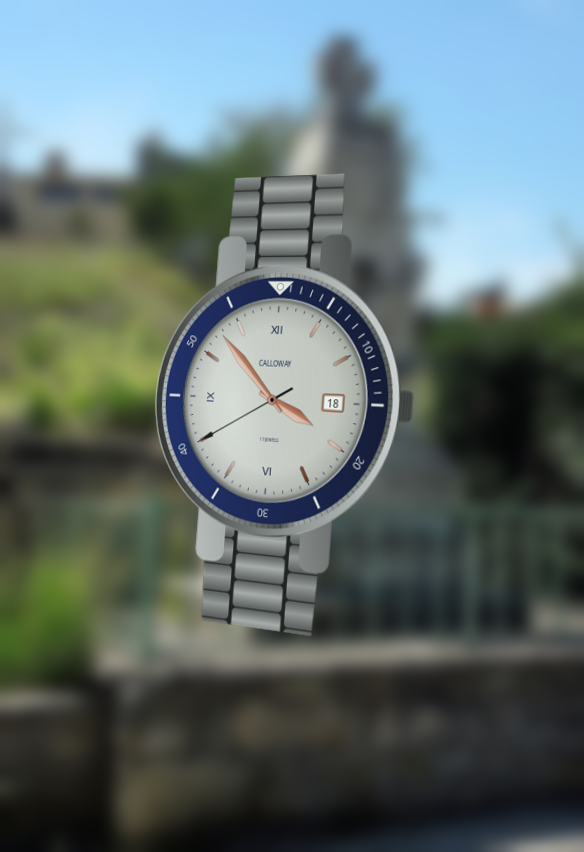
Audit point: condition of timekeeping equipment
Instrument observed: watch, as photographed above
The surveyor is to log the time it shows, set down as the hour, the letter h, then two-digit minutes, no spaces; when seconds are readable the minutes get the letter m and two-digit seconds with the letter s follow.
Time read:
3h52m40s
